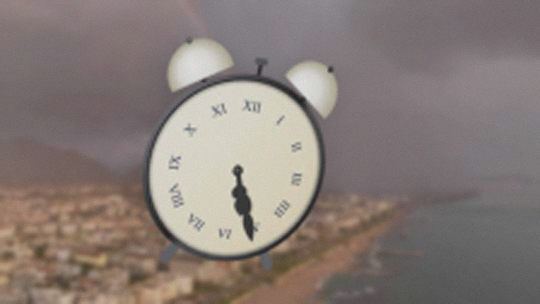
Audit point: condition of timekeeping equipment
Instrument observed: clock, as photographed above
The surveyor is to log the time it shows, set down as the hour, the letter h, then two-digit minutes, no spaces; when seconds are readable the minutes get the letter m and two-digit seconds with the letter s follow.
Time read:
5h26
